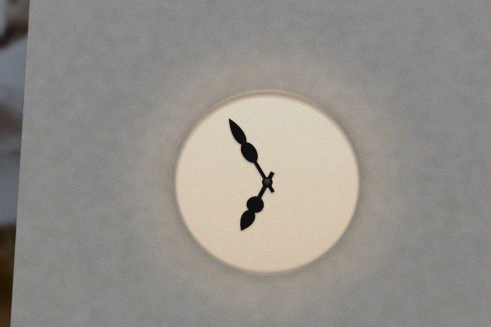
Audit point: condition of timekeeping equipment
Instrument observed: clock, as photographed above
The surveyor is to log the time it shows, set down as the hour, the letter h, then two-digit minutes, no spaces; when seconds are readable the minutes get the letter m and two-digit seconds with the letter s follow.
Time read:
6h55
